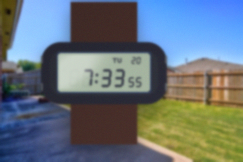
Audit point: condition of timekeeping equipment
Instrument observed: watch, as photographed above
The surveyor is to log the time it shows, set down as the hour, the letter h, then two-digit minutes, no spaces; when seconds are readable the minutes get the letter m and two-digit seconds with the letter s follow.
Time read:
7h33
